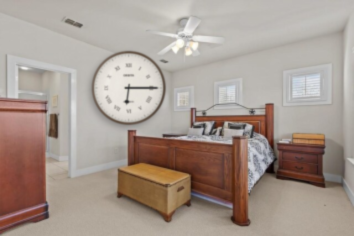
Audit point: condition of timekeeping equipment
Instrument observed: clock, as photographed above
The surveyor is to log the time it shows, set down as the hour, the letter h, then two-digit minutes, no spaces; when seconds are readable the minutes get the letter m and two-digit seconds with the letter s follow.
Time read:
6h15
